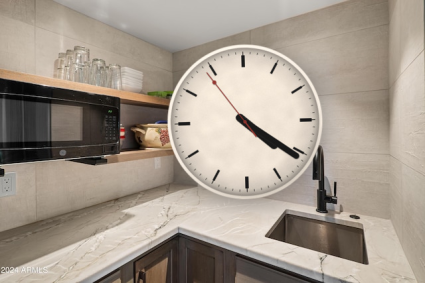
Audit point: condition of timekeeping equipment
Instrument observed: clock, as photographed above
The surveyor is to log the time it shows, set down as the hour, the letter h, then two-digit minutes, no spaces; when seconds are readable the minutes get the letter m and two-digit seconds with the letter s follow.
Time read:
4h20m54s
